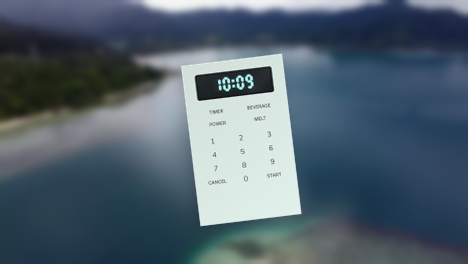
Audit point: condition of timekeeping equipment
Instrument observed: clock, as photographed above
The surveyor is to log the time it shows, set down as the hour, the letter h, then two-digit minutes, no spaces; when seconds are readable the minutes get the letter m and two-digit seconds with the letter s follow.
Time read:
10h09
